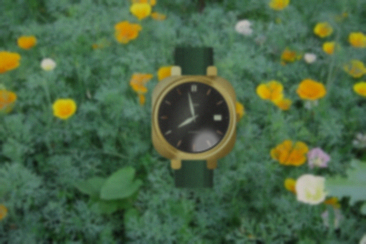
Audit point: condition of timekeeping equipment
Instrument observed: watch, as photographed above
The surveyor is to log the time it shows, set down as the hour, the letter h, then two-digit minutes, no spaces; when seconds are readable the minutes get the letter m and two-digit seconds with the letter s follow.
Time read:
7h58
